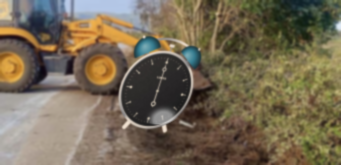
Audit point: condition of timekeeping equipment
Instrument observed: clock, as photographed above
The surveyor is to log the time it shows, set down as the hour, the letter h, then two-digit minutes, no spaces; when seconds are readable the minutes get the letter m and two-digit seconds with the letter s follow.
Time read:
6h00
